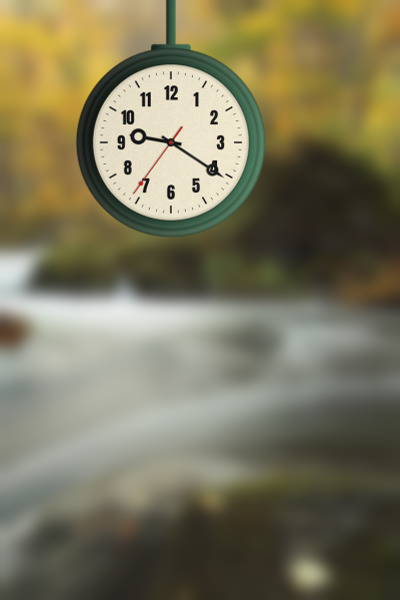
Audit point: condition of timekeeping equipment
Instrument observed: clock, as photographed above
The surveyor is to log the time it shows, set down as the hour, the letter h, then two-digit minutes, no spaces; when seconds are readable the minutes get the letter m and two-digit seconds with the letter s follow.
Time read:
9h20m36s
